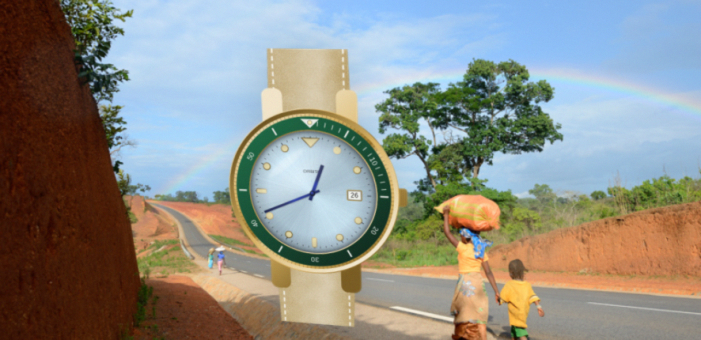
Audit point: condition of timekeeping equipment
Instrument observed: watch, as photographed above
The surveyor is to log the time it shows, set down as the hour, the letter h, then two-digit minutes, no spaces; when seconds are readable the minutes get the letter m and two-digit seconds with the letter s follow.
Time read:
12h41
